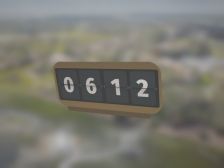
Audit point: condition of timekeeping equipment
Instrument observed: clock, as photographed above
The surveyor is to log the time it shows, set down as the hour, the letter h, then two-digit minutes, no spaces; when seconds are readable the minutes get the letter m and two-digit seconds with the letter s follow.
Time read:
6h12
